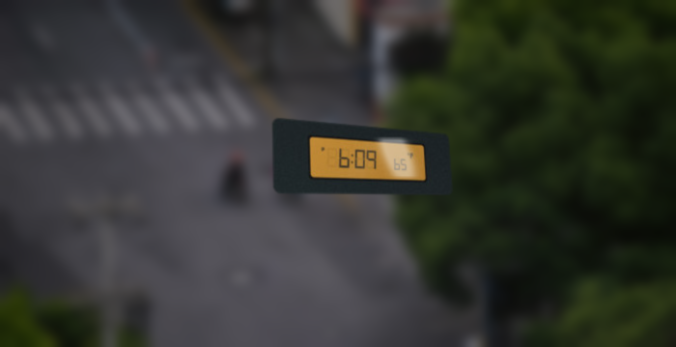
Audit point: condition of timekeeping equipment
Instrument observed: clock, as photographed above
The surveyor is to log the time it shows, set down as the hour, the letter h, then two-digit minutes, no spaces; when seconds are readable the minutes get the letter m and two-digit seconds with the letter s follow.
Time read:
6h09
